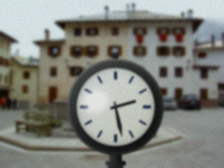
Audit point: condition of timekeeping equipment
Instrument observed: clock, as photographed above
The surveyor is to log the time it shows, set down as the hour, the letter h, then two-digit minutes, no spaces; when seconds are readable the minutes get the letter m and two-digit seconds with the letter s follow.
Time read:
2h28
